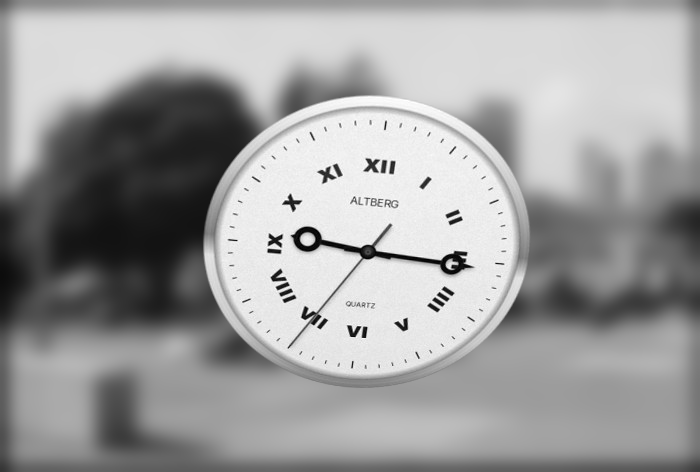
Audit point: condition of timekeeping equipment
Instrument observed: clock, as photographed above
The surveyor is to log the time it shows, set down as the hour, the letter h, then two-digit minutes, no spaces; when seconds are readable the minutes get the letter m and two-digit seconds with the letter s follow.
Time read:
9h15m35s
